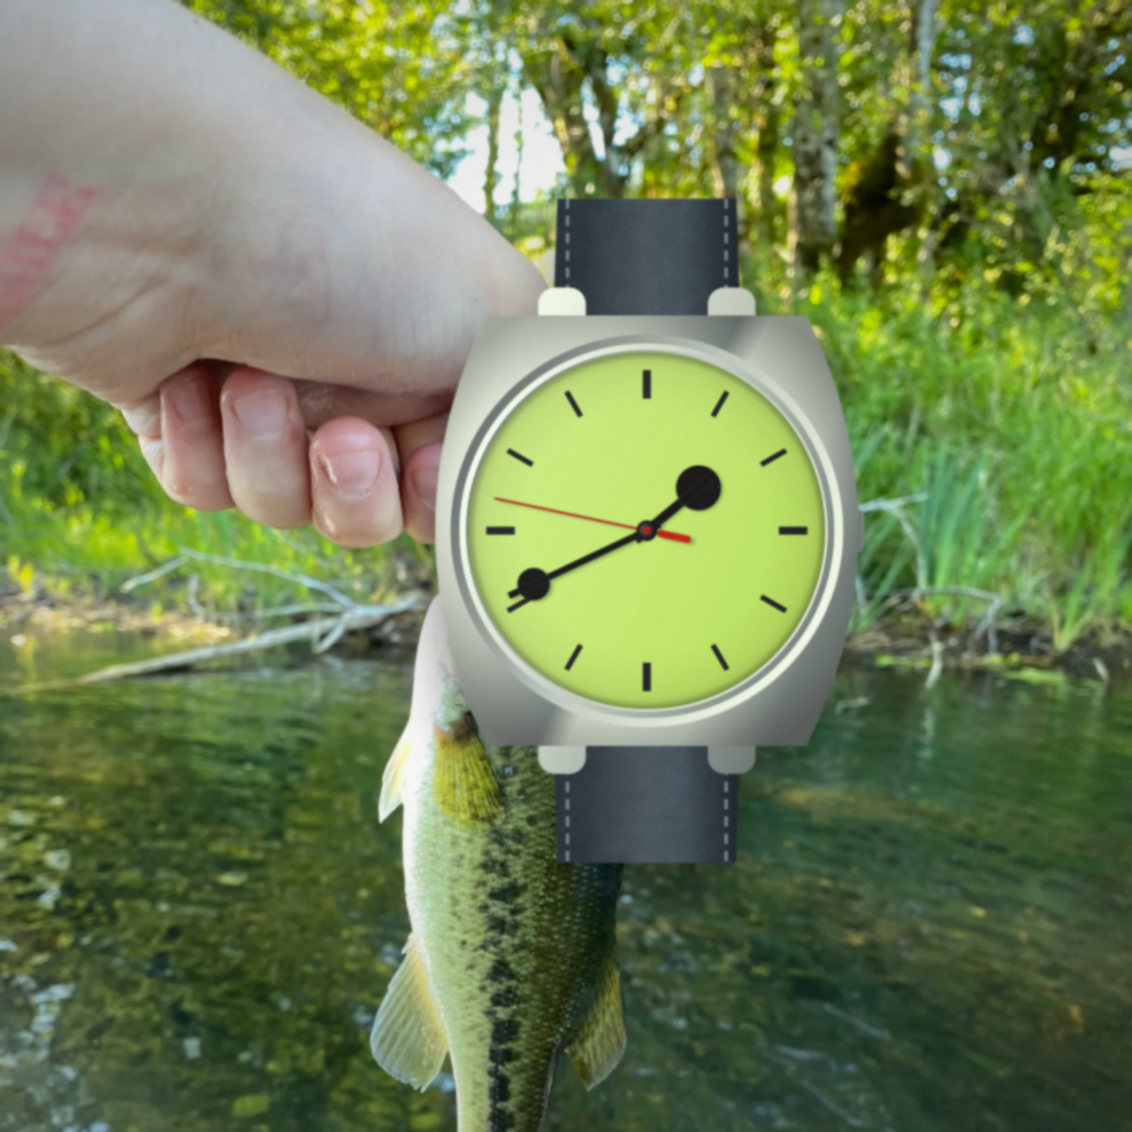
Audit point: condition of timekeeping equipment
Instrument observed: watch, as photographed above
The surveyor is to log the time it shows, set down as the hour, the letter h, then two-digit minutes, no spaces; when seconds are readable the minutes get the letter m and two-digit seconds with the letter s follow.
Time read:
1h40m47s
